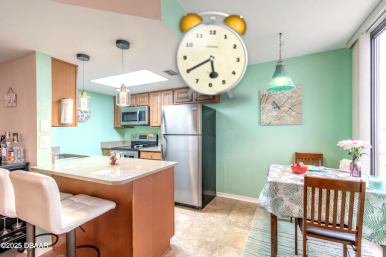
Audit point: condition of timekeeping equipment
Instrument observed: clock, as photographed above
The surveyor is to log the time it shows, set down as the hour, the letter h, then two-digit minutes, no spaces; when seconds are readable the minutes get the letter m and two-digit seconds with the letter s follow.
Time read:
5h40
